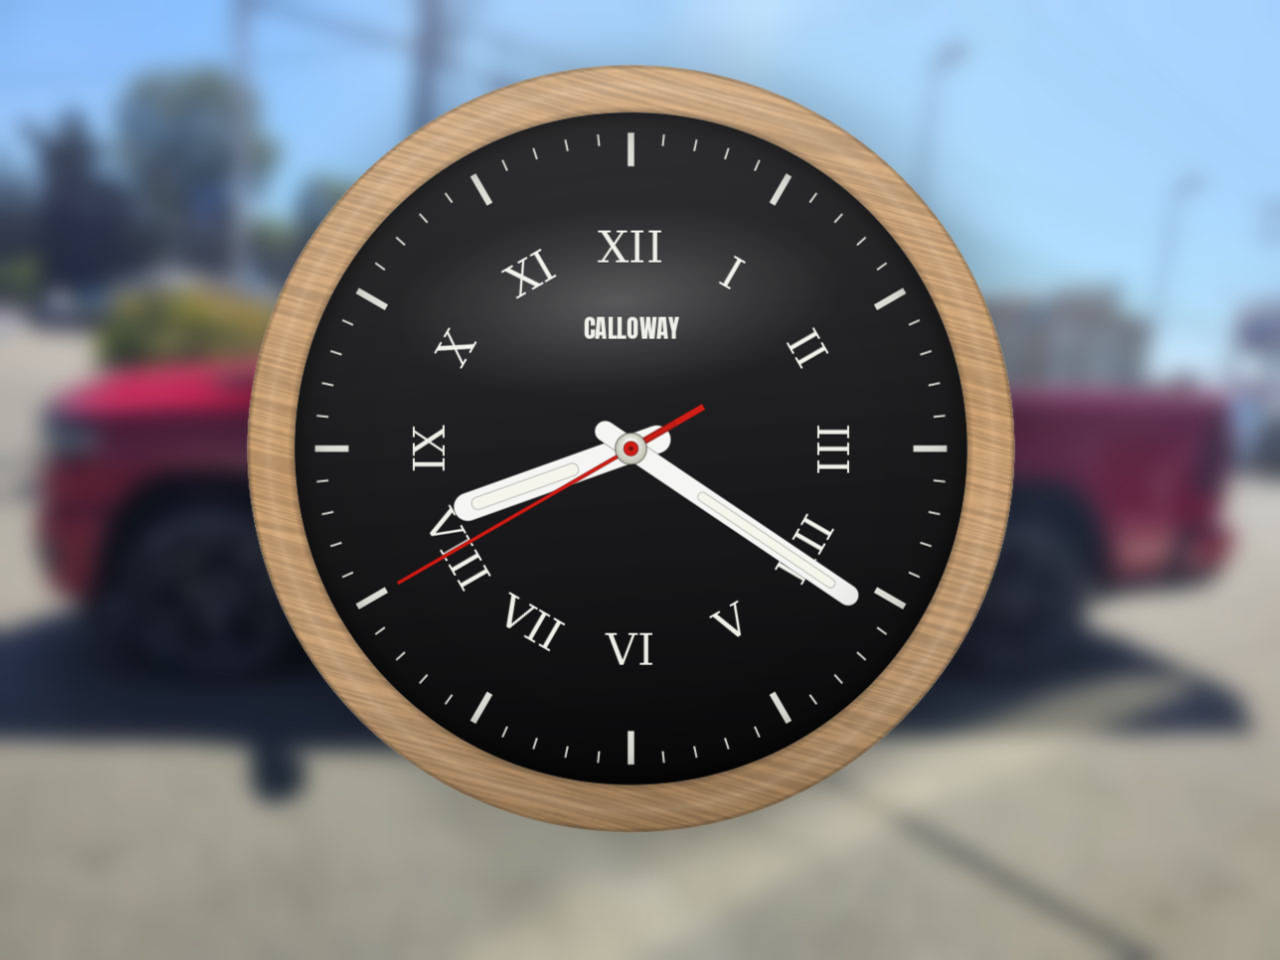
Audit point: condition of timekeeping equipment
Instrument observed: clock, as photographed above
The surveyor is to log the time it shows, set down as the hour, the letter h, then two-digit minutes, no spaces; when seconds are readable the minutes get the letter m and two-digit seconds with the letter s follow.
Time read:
8h20m40s
